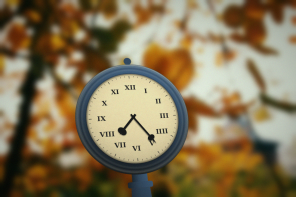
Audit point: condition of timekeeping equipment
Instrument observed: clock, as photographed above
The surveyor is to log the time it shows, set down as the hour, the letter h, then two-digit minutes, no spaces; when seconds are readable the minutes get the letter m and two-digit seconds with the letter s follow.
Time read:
7h24
